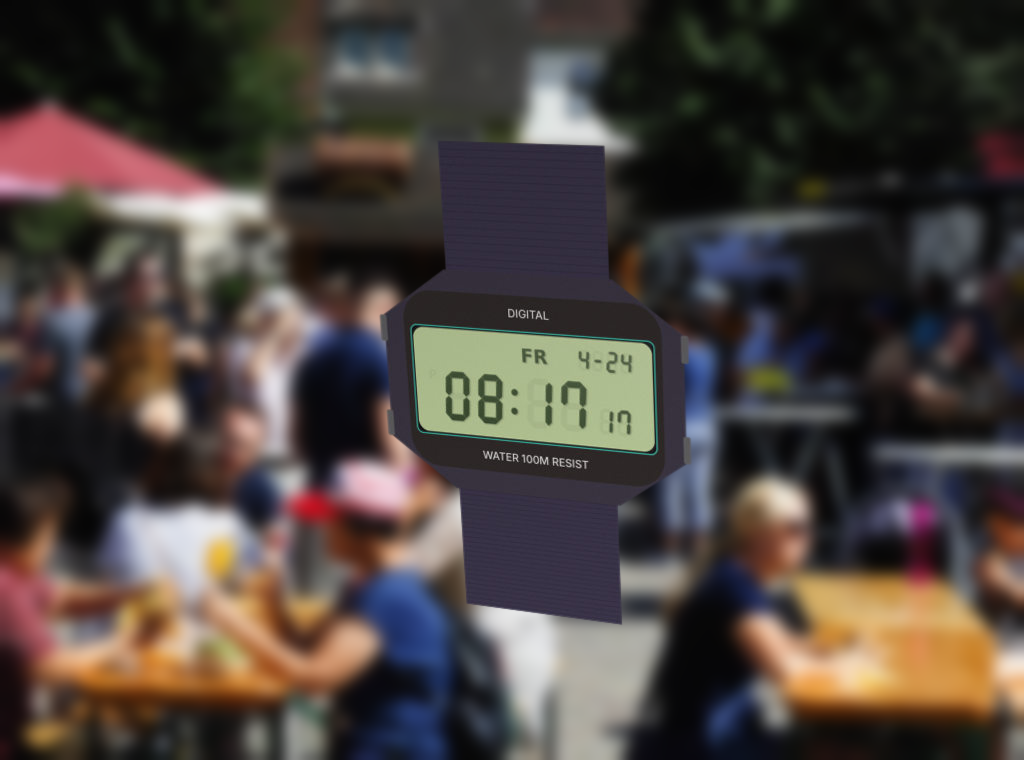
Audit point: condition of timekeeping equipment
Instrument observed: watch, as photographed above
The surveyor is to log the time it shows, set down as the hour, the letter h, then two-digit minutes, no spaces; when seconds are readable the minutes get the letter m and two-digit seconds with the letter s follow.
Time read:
8h17m17s
